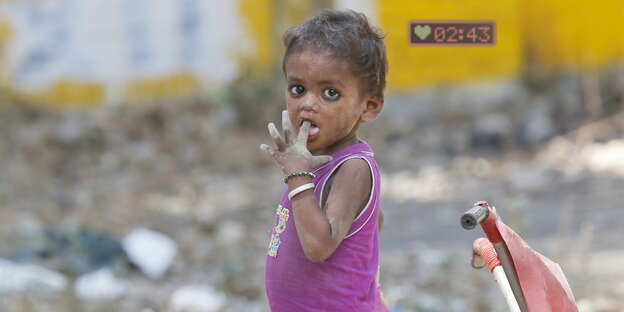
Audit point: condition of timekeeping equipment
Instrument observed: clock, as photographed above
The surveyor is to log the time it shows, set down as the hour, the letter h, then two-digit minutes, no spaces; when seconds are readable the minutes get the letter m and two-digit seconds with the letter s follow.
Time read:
2h43
